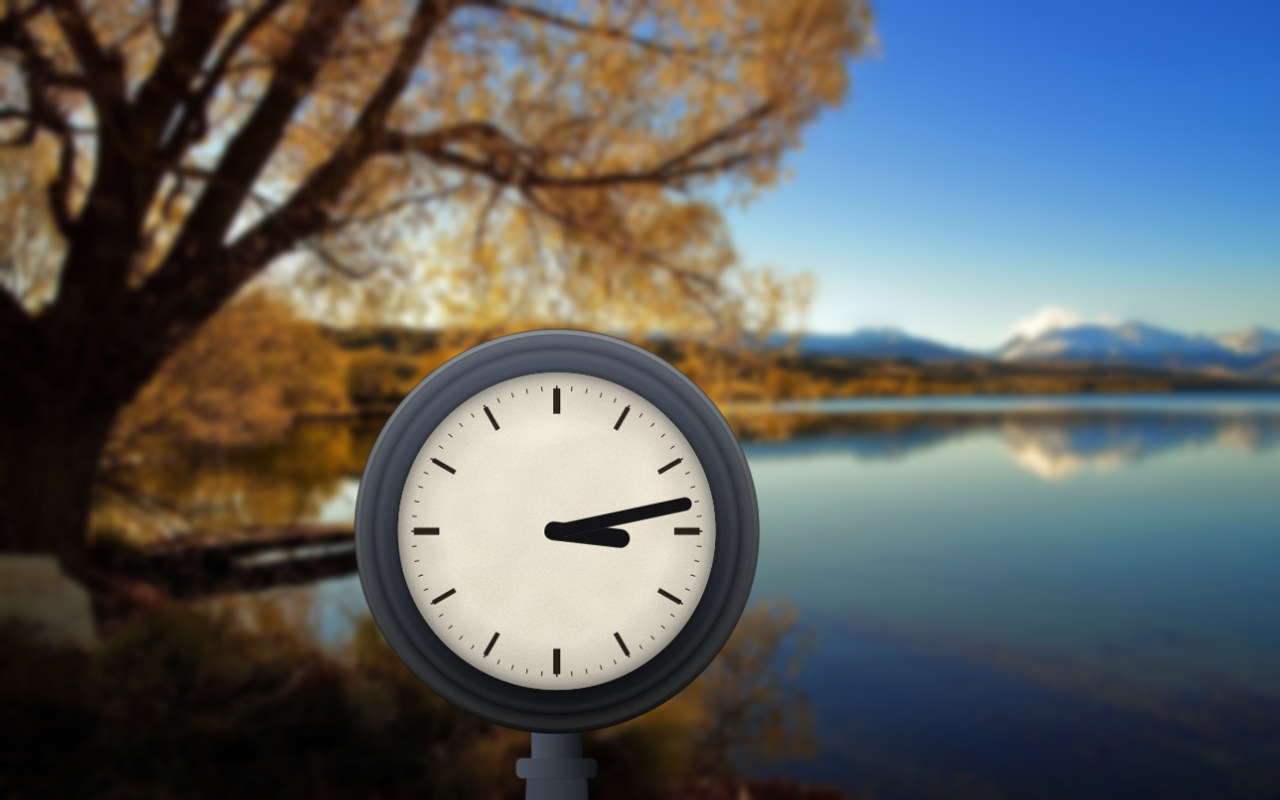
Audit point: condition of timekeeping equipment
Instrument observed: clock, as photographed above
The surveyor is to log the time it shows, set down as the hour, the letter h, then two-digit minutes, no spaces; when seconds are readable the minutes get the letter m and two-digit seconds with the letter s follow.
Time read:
3h13
